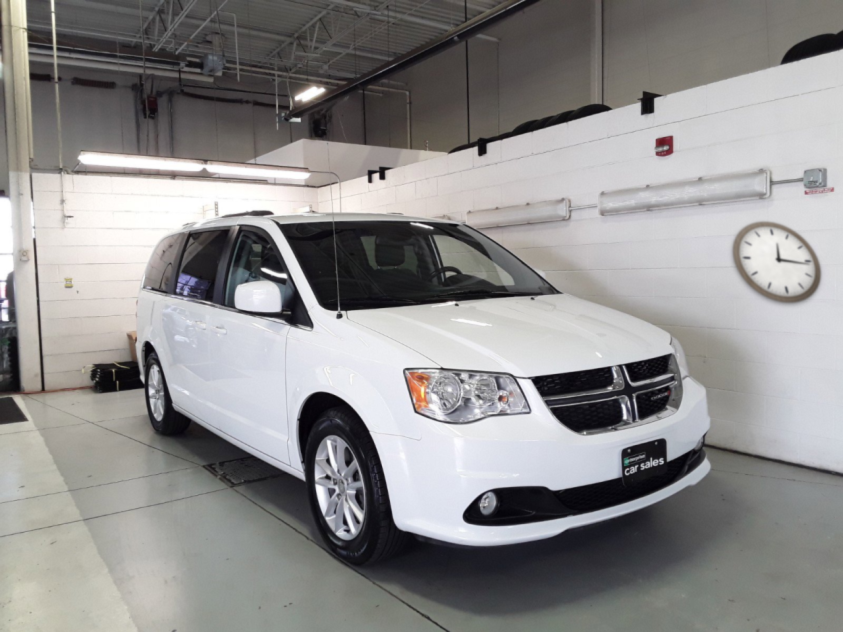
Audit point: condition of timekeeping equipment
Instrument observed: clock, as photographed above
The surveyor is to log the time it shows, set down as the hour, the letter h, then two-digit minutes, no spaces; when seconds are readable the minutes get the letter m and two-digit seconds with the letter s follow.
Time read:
12h16
